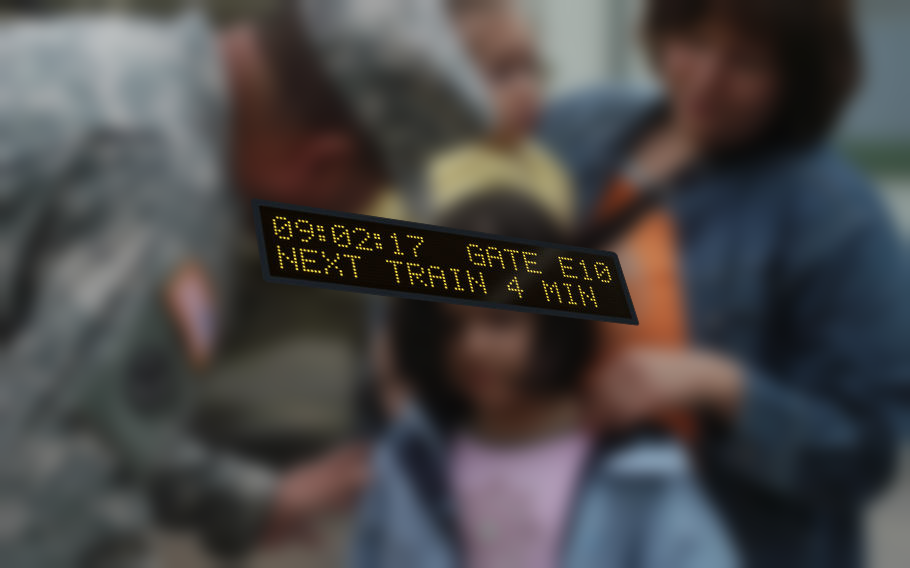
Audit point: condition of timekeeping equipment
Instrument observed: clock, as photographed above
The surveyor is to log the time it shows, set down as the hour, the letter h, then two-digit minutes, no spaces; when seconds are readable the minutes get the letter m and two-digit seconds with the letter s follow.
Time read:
9h02m17s
